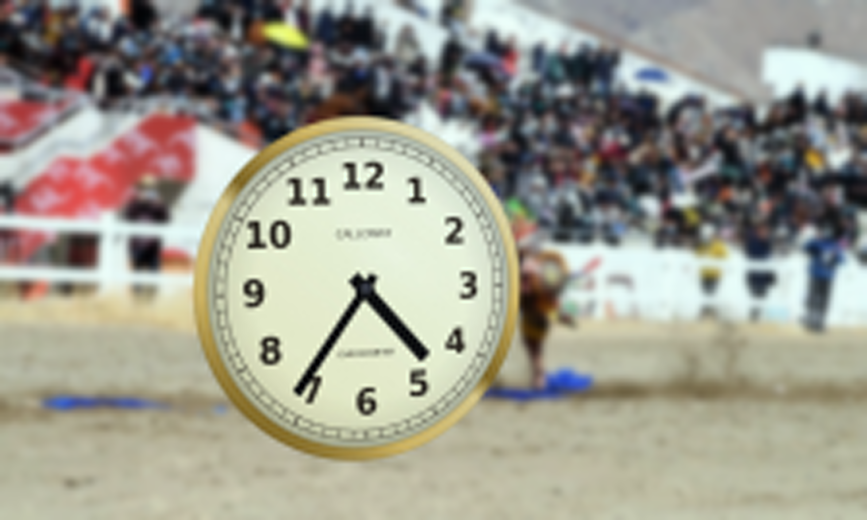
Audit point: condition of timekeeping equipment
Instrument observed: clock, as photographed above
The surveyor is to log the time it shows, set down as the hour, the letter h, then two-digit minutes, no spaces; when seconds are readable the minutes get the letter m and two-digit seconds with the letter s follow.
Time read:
4h36
